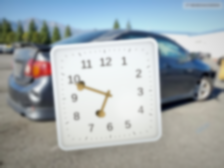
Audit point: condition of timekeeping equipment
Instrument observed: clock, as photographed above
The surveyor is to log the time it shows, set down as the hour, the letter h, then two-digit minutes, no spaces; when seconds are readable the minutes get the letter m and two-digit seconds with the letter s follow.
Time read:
6h49
